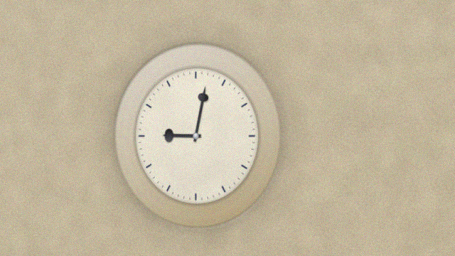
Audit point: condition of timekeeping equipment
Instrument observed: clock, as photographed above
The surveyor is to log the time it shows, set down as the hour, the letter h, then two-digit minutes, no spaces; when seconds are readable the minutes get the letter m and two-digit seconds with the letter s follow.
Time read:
9h02
